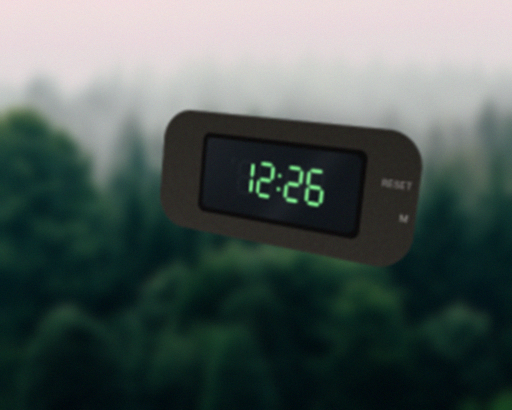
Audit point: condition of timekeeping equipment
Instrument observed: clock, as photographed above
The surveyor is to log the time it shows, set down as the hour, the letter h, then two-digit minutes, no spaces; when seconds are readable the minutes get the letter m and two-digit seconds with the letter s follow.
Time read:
12h26
